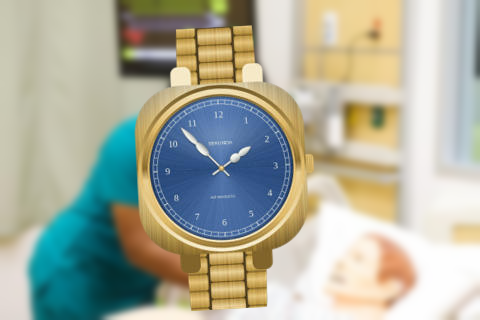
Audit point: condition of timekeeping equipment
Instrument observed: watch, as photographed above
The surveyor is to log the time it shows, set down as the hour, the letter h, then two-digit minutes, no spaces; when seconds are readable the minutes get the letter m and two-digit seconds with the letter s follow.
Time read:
1h53
